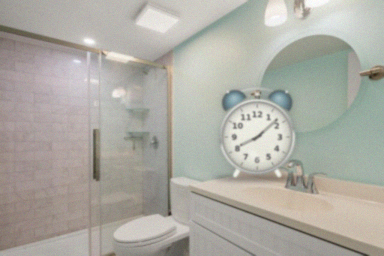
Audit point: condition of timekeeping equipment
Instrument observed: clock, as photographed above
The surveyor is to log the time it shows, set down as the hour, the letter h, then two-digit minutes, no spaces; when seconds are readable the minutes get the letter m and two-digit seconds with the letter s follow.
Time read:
8h08
